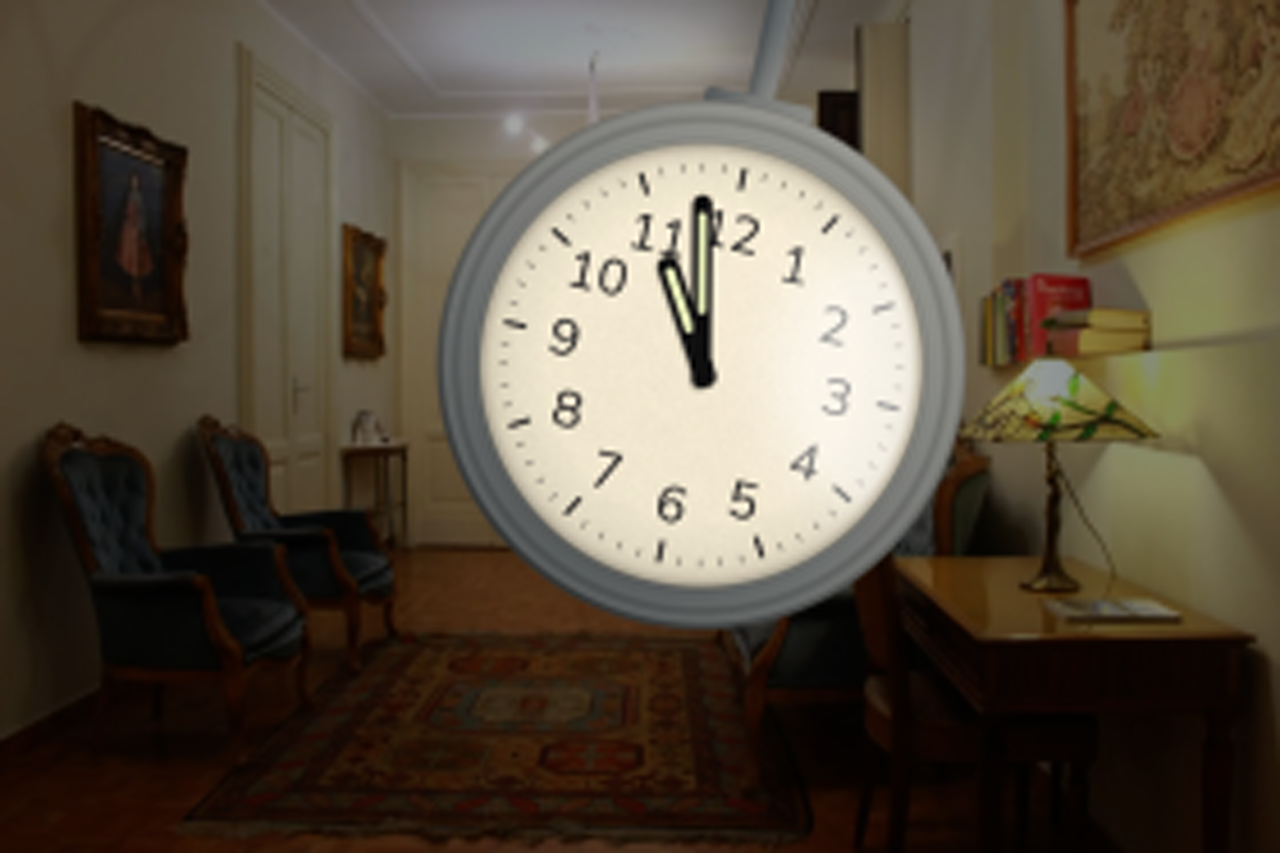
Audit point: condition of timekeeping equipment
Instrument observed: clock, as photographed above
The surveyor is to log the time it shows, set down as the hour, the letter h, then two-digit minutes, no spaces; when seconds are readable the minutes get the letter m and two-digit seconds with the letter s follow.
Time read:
10h58
